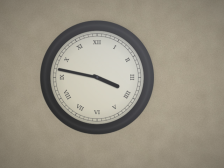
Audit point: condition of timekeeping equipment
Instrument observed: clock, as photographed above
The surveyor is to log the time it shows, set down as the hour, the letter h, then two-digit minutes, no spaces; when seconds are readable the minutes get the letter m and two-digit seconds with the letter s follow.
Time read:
3h47
